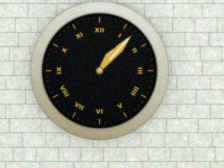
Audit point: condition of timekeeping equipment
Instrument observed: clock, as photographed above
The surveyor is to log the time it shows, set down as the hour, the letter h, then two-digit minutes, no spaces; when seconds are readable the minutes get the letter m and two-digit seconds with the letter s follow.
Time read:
1h07
